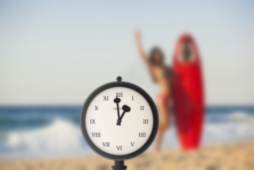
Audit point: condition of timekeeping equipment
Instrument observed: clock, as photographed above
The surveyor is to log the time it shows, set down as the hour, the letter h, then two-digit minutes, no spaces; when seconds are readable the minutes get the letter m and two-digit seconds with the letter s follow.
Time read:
12h59
